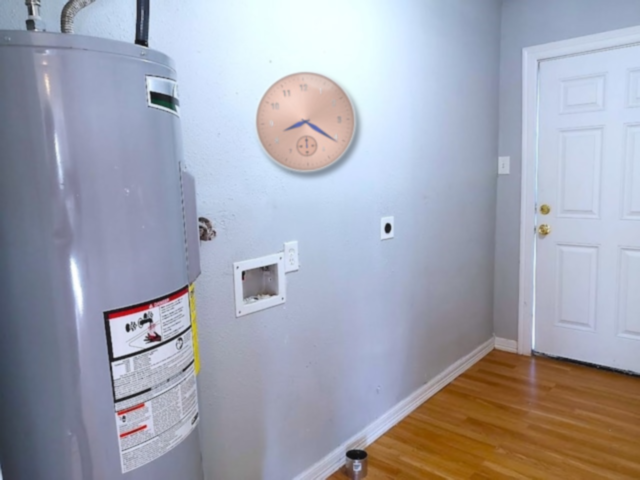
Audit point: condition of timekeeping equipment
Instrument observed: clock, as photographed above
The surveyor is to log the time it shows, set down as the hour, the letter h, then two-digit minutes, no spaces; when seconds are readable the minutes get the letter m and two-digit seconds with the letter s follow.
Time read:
8h21
